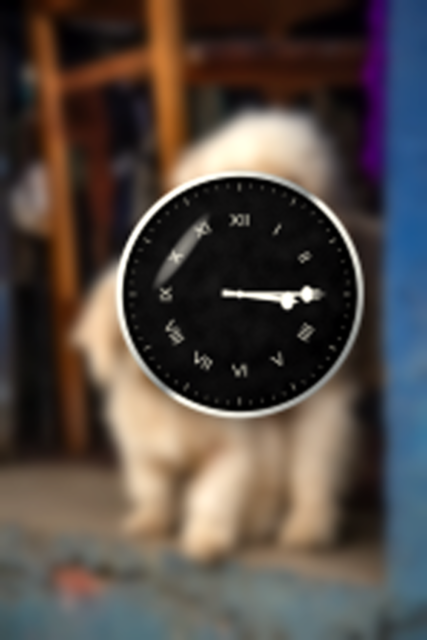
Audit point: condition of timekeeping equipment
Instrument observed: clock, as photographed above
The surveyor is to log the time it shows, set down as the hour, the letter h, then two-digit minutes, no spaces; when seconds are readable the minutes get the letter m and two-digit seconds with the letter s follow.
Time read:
3h15
